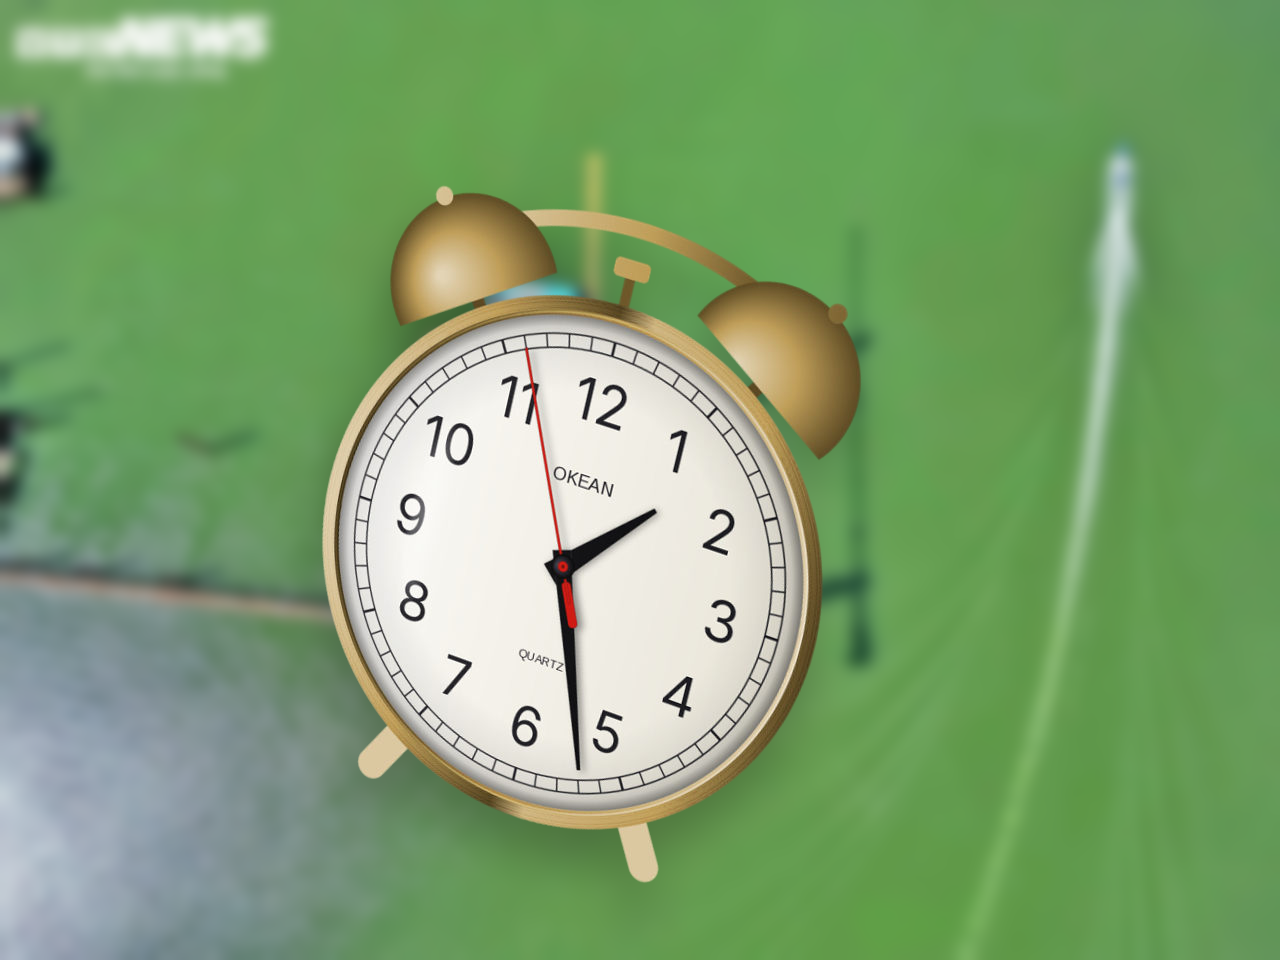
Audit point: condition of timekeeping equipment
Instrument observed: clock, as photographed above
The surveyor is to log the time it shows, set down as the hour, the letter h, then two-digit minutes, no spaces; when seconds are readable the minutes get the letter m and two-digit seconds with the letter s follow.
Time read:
1h26m56s
